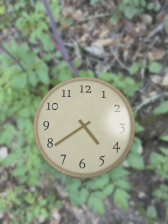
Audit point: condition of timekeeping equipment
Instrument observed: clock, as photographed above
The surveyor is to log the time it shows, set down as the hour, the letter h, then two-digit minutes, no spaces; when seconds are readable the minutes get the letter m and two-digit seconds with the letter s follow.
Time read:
4h39
